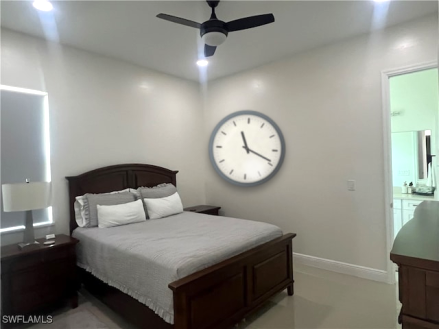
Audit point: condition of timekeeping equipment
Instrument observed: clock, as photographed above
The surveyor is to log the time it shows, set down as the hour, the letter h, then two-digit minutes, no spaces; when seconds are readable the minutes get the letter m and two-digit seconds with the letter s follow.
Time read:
11h19
